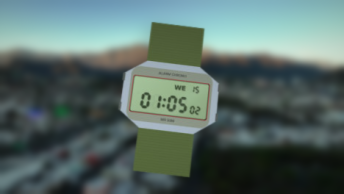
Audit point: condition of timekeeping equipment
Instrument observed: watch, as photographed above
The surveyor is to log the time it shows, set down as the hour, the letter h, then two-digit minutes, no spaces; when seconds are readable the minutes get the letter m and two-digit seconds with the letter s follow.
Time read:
1h05
